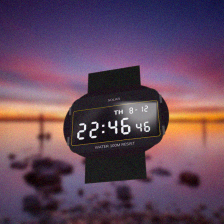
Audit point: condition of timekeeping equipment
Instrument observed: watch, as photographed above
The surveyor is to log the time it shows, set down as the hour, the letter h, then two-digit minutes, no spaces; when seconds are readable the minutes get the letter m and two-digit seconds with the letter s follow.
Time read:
22h46m46s
